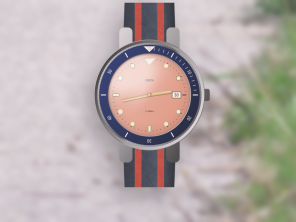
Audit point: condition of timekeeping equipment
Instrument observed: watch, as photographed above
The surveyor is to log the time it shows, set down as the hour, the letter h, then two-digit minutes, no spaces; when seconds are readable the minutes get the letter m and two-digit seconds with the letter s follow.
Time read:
2h43
